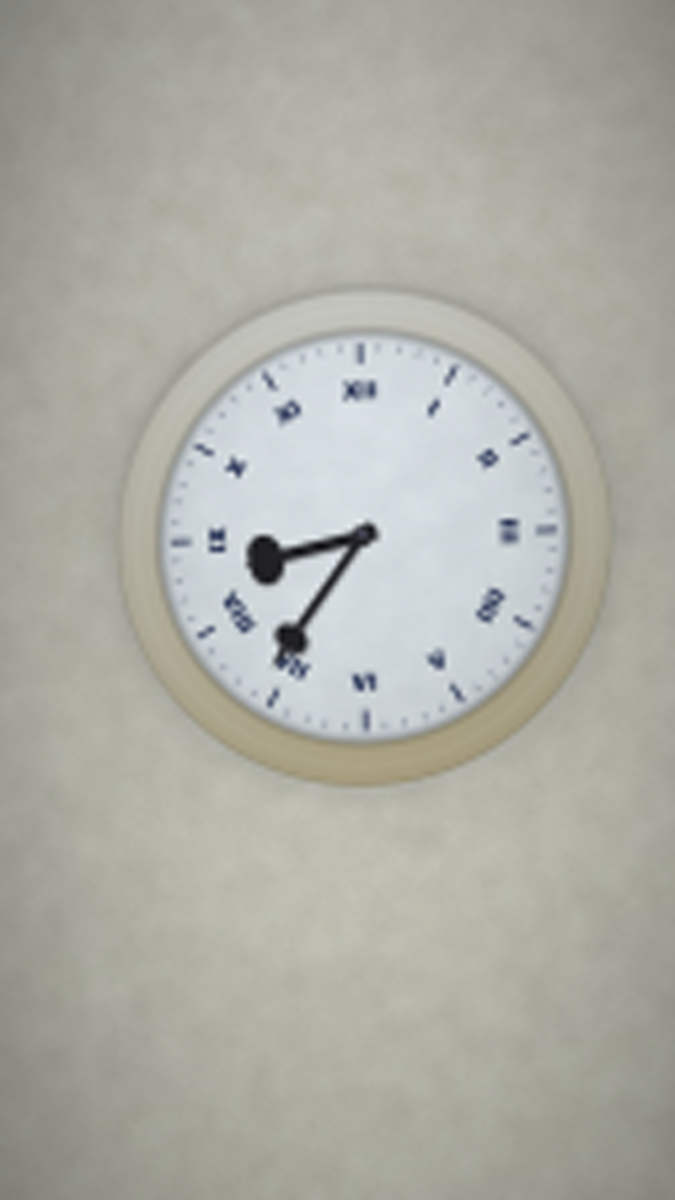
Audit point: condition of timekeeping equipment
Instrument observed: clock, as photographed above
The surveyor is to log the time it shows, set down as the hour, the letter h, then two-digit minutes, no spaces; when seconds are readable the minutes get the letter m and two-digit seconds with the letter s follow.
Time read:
8h36
